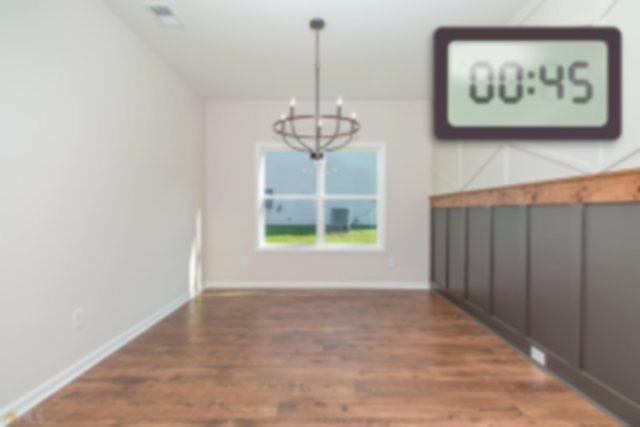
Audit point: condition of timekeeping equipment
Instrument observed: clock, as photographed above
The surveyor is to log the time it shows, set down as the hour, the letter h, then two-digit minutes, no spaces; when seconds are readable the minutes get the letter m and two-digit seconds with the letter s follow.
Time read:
0h45
